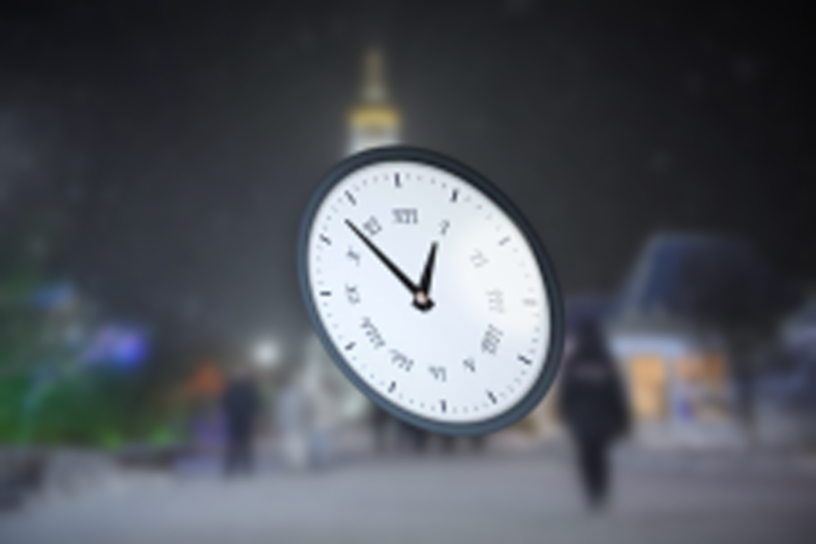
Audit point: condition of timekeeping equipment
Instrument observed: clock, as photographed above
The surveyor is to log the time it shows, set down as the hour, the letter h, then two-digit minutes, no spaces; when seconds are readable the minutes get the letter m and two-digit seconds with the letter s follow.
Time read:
12h53
